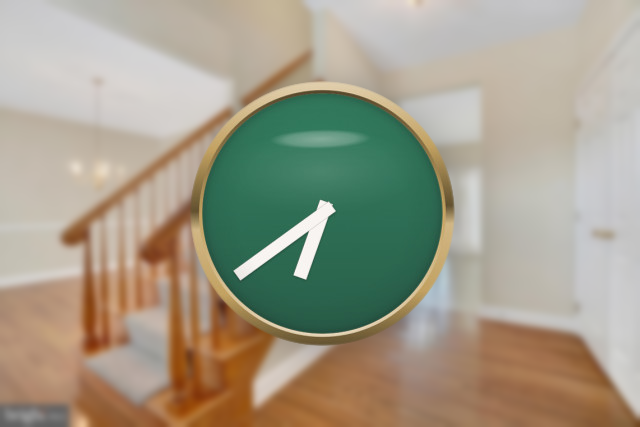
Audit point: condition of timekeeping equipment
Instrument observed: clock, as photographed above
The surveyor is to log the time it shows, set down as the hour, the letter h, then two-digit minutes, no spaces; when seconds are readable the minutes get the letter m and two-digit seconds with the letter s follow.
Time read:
6h39
